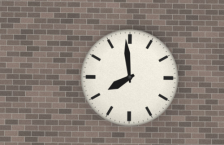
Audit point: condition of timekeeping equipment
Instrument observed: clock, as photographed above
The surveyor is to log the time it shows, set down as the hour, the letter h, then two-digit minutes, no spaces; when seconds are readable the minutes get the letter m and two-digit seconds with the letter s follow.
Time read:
7h59
